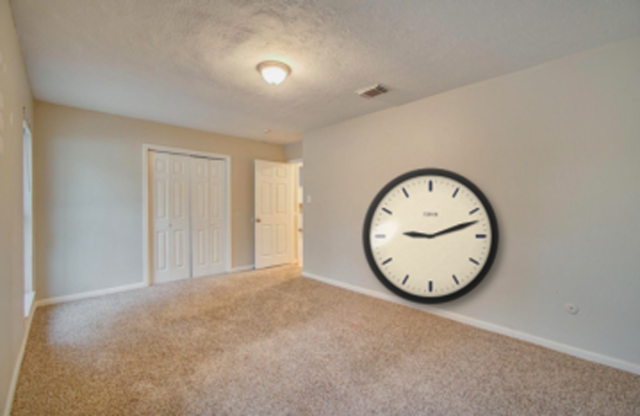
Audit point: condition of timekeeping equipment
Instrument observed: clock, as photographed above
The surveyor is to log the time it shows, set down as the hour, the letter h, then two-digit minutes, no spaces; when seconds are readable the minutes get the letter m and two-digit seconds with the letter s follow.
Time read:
9h12
